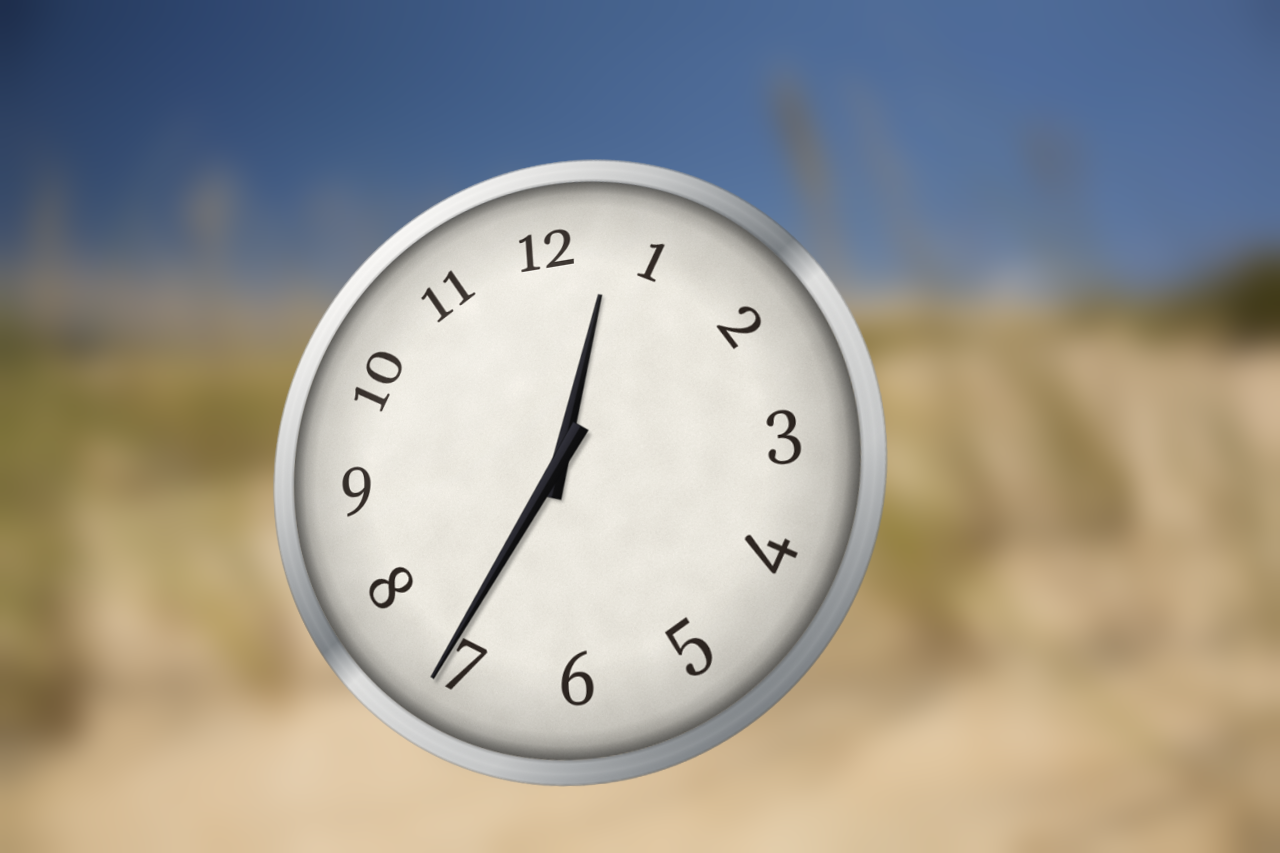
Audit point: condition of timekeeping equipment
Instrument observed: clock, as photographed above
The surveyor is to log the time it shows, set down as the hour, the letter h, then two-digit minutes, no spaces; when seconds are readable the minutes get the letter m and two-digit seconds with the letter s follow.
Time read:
12h36
